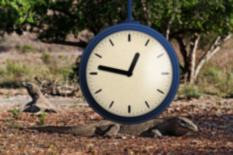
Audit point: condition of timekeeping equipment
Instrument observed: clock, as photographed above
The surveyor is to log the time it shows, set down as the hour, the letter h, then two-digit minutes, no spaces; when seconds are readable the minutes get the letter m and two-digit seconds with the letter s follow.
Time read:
12h47
